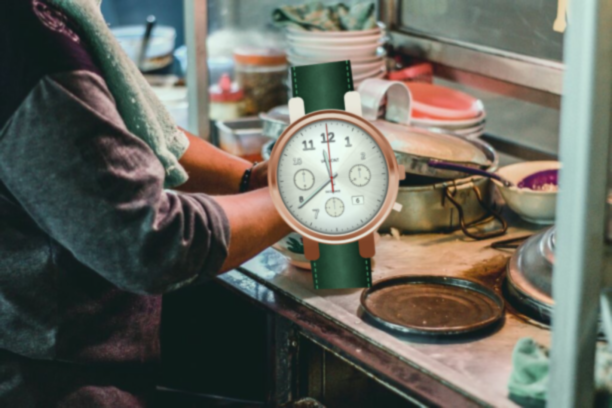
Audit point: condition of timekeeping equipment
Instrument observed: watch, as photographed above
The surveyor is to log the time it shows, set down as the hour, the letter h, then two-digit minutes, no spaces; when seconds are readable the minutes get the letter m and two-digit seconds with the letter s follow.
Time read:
11h39
